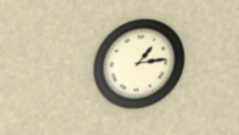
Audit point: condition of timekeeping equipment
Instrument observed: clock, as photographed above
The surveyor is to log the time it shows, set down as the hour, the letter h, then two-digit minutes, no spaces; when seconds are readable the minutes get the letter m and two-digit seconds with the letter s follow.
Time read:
1h14
